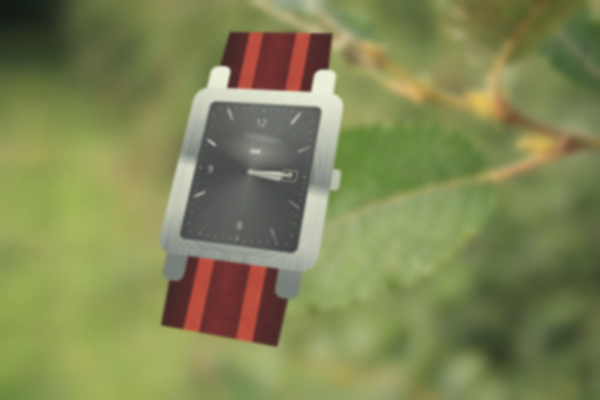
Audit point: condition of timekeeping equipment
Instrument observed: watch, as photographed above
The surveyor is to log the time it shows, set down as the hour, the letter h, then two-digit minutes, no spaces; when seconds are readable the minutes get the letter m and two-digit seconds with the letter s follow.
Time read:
3h15
